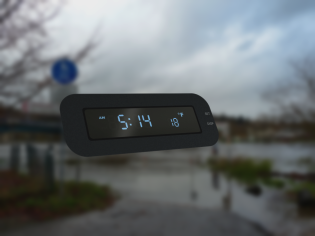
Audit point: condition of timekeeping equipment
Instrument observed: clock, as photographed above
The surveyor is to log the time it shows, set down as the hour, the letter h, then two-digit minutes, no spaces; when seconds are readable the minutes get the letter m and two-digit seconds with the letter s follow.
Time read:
5h14
